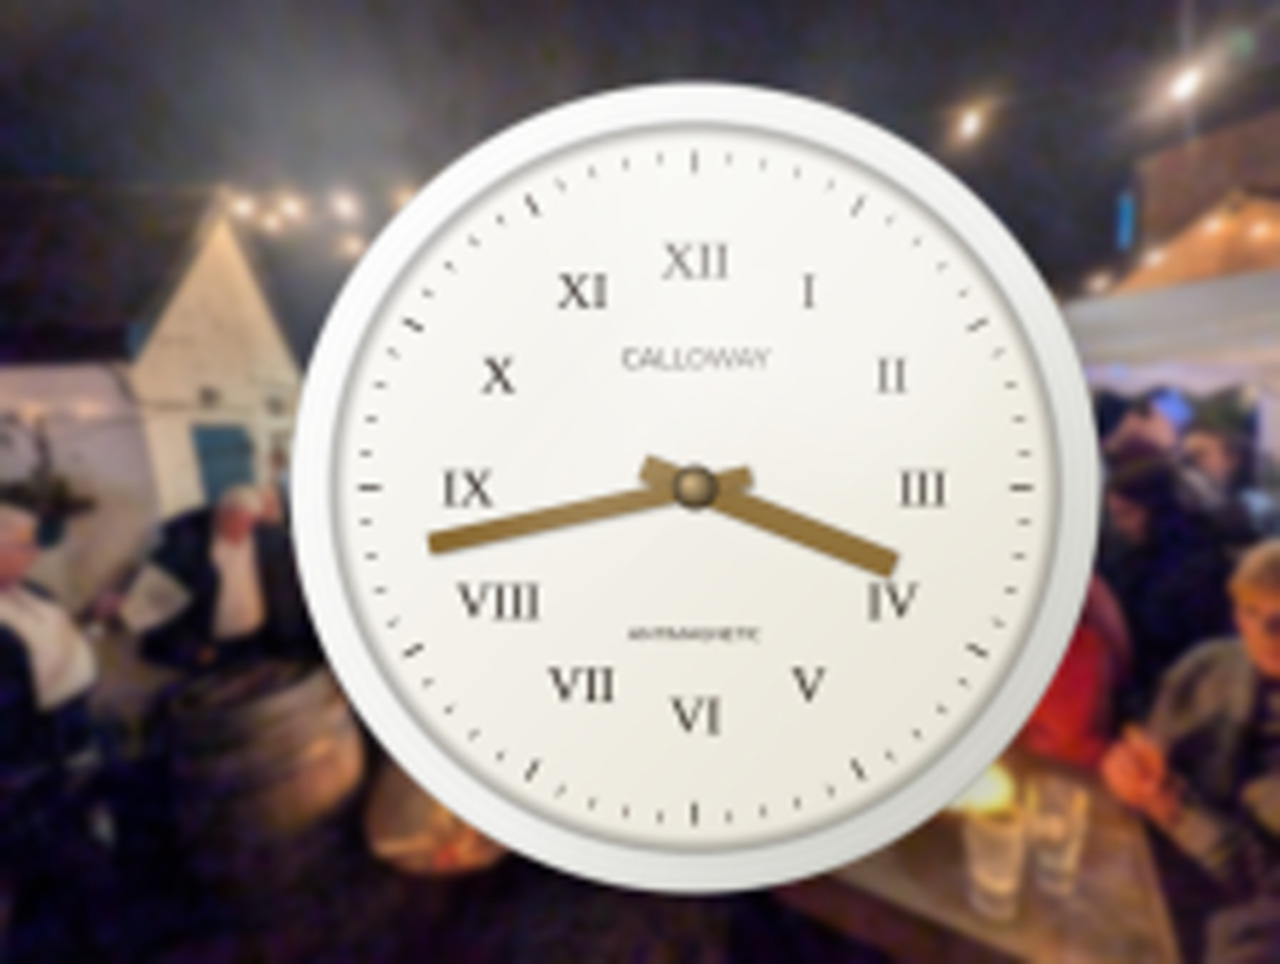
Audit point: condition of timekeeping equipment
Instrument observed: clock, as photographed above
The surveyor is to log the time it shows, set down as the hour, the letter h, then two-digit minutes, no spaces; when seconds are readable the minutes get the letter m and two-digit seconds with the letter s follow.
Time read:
3h43
